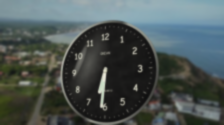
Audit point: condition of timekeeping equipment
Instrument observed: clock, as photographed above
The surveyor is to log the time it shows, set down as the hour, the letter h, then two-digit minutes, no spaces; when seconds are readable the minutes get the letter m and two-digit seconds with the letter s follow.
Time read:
6h31
